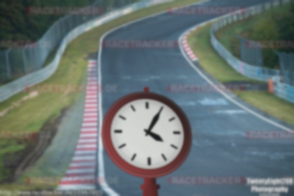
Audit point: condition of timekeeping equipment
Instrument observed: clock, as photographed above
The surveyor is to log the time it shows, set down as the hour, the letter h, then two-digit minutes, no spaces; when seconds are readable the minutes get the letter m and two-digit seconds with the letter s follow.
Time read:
4h05
